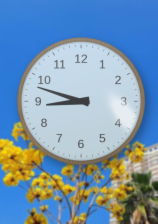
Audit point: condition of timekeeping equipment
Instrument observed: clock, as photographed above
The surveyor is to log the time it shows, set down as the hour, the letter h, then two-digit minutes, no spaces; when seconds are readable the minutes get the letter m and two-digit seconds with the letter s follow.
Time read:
8h48
